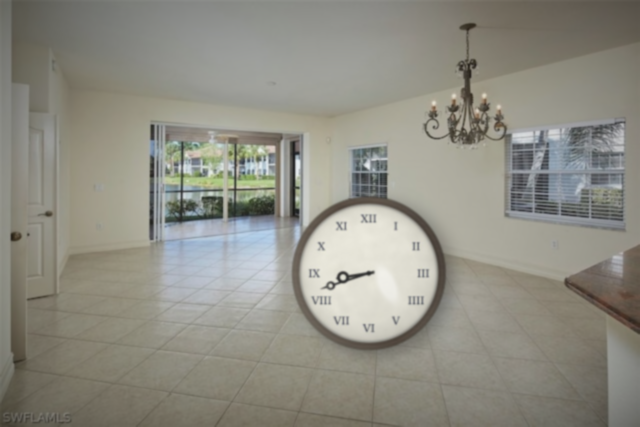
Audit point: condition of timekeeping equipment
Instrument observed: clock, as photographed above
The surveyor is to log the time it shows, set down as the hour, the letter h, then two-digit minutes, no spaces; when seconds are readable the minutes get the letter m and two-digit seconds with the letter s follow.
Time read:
8h42
